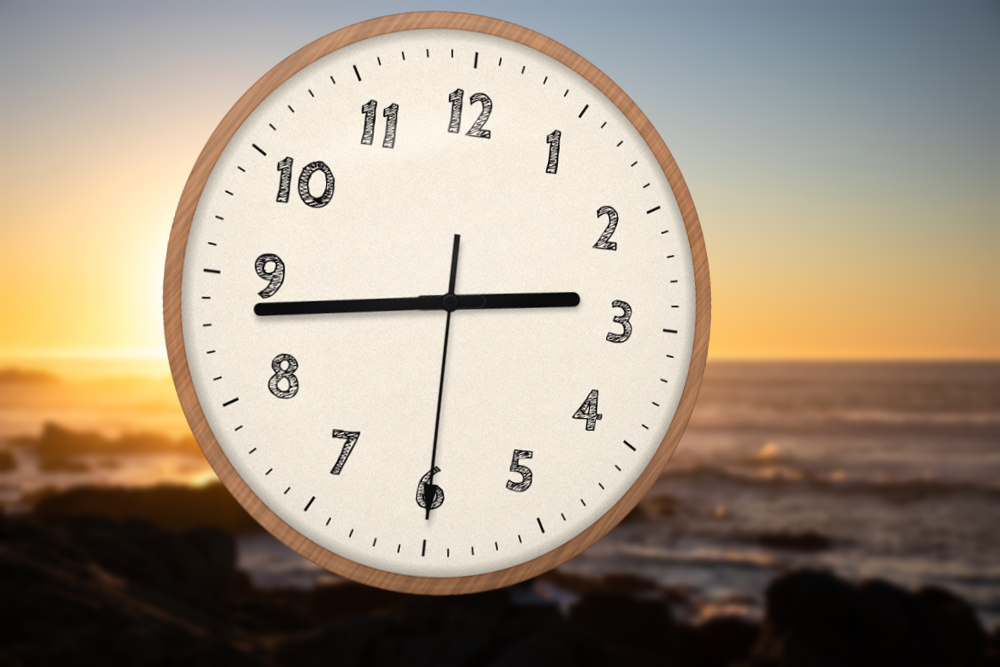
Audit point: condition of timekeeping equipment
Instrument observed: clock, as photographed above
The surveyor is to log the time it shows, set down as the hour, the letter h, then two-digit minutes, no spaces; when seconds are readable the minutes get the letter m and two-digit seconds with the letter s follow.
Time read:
2h43m30s
